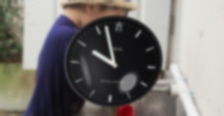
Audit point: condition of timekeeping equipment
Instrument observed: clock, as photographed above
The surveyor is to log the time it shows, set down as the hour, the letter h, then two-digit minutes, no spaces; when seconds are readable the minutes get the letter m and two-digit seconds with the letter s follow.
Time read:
9h57
